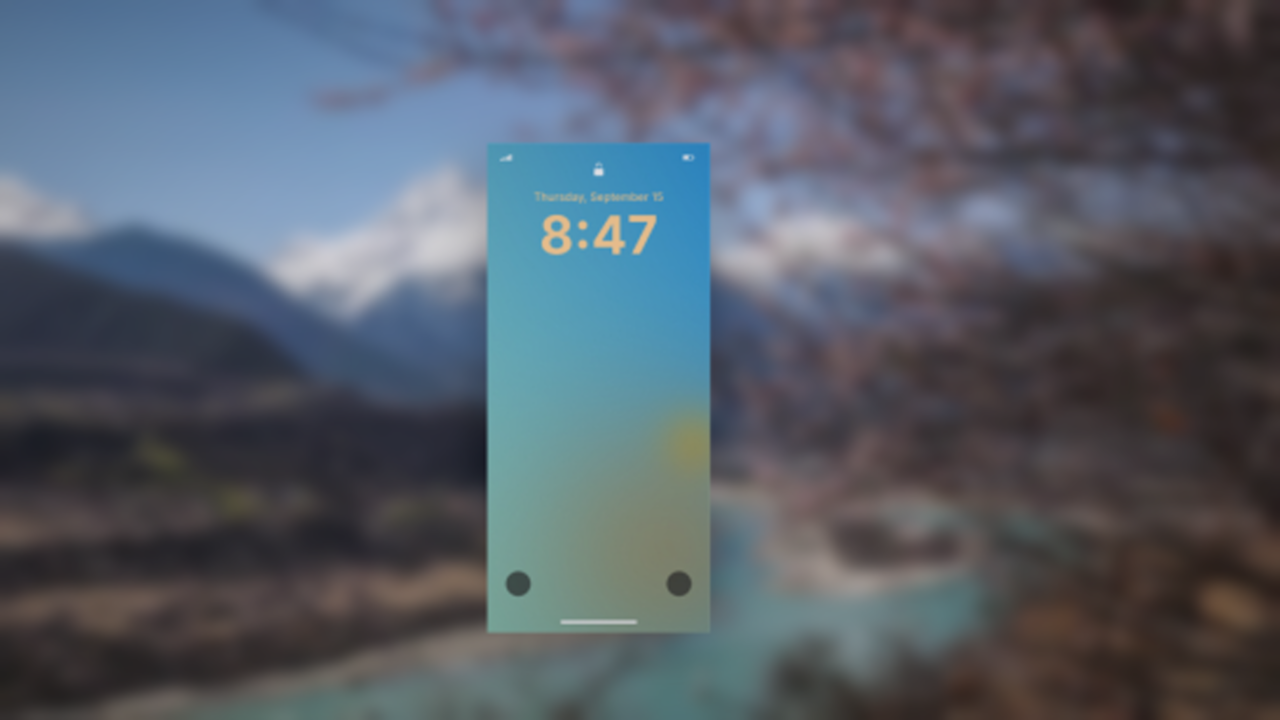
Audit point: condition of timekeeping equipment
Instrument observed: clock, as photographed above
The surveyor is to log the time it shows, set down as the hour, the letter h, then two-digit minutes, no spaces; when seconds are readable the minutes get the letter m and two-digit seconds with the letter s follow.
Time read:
8h47
